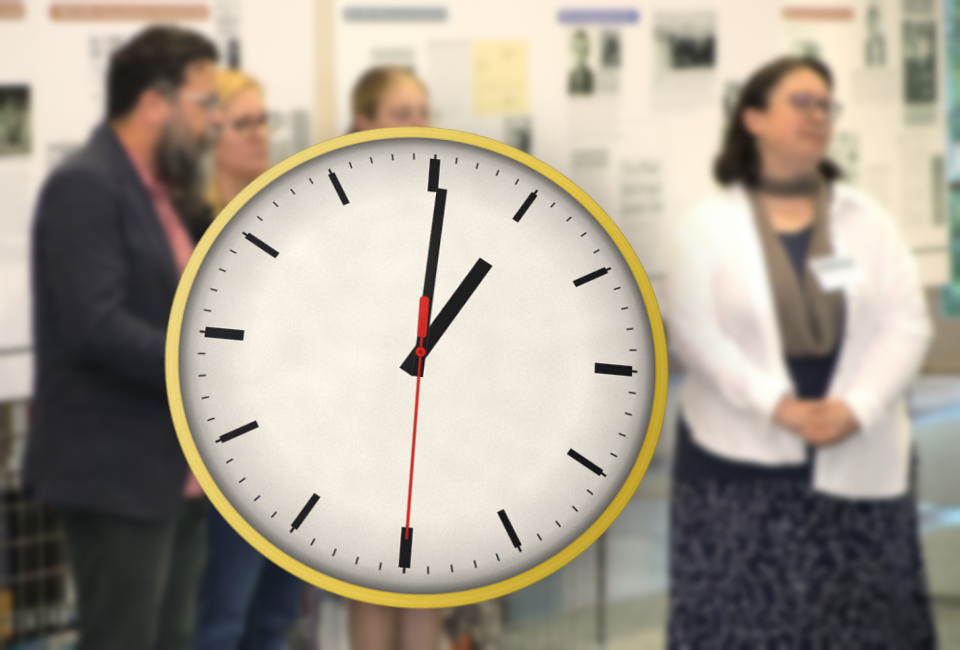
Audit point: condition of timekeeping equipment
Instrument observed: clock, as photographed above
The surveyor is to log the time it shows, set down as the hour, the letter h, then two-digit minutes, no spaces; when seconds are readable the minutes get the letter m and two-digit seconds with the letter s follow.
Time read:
1h00m30s
